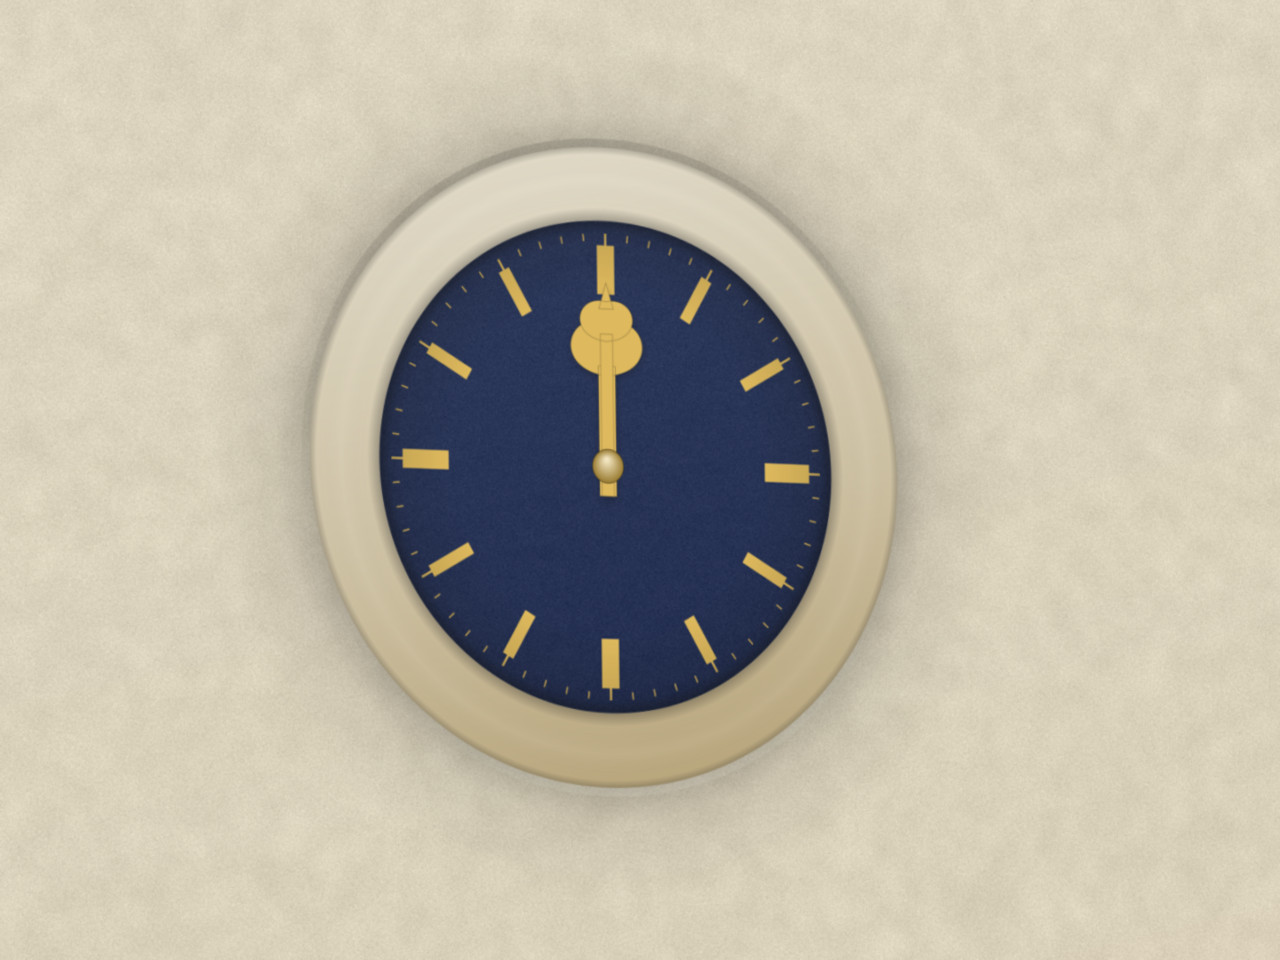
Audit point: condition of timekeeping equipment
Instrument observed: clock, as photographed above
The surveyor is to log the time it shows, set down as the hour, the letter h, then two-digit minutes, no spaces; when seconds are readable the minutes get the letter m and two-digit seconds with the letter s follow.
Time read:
12h00
